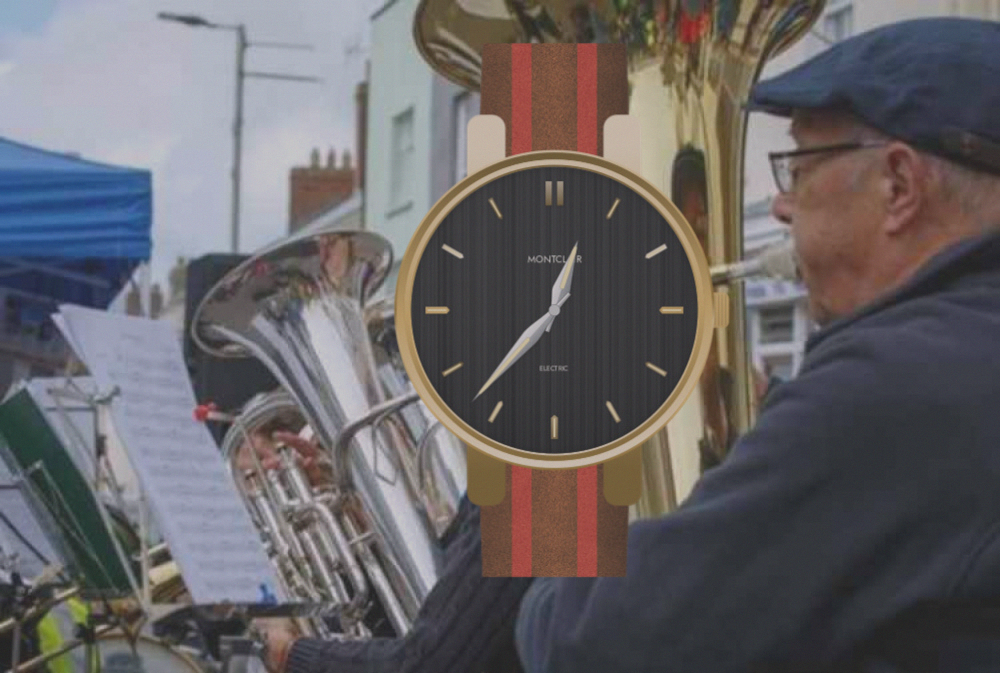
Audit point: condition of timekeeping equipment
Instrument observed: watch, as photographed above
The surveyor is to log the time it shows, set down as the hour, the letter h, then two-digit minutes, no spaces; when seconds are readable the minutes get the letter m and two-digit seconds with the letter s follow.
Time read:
12h37
